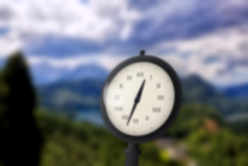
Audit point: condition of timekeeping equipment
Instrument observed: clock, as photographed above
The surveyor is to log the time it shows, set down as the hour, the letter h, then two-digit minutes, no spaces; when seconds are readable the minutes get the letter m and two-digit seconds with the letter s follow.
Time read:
12h33
